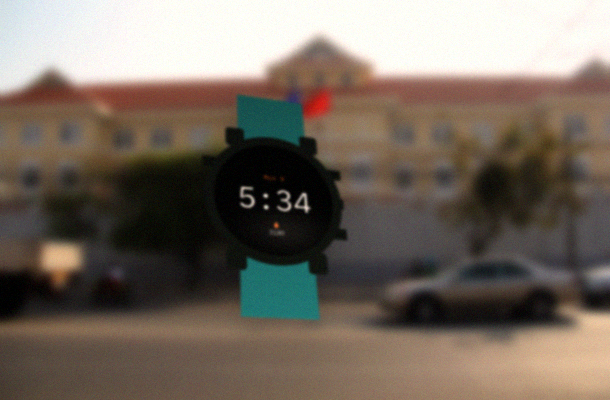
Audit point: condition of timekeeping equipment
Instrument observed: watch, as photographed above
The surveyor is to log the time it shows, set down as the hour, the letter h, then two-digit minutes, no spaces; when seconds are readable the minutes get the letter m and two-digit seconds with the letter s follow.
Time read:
5h34
